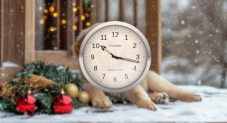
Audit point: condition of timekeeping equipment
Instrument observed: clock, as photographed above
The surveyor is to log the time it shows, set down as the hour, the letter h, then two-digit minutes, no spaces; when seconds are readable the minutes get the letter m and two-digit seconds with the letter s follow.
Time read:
10h17
